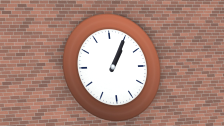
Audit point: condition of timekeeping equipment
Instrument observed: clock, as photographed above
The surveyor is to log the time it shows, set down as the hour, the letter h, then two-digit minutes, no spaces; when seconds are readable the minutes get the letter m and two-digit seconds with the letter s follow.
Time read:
1h05
